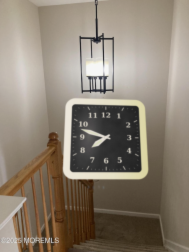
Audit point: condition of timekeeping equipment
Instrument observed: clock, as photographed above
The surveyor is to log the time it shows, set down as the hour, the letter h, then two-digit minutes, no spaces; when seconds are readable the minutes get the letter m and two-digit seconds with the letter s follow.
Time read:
7h48
